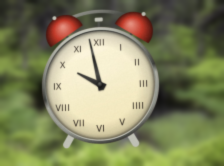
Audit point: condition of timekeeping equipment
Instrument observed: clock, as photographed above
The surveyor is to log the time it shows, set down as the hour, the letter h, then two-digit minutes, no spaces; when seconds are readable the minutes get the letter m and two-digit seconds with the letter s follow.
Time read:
9h58
